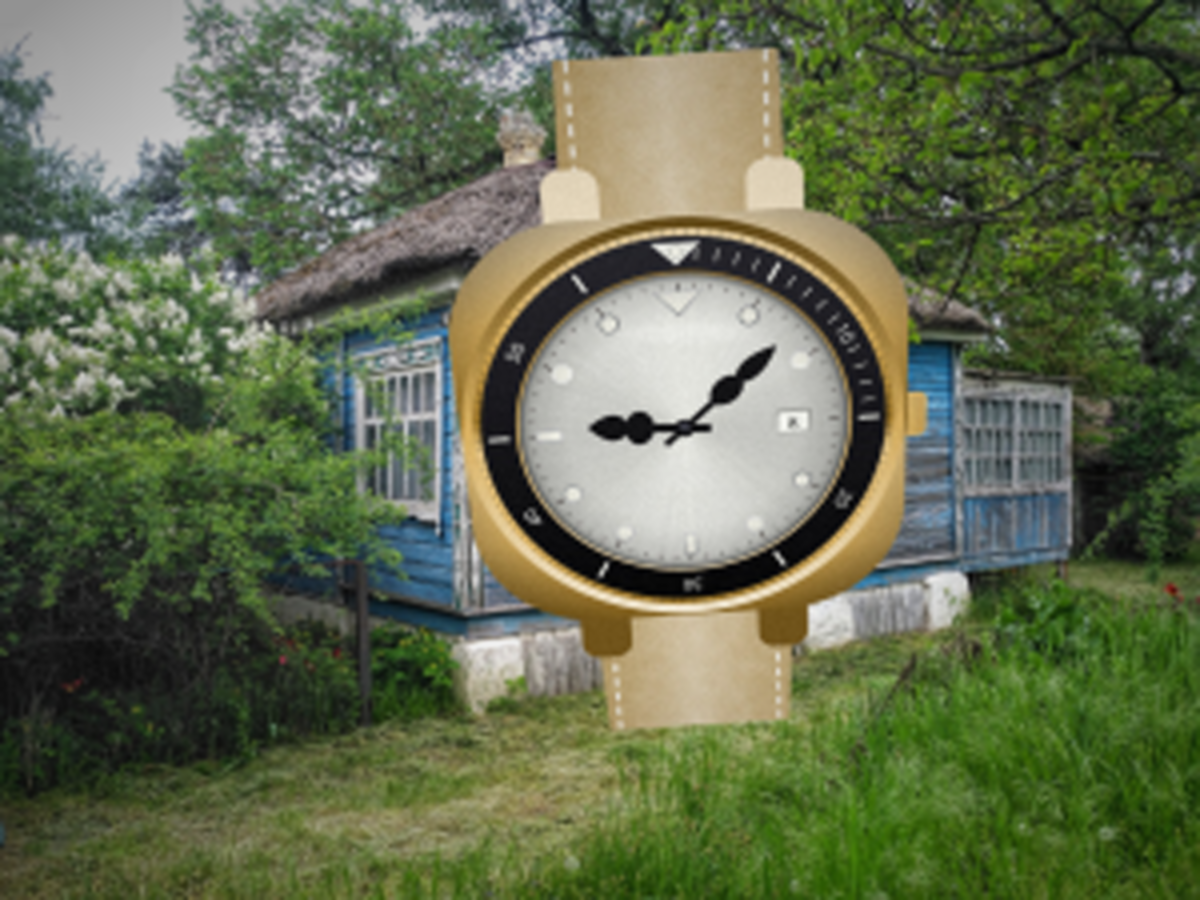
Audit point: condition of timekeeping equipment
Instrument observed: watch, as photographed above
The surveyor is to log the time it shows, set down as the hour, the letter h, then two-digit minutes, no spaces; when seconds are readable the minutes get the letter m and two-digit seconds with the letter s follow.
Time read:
9h08
